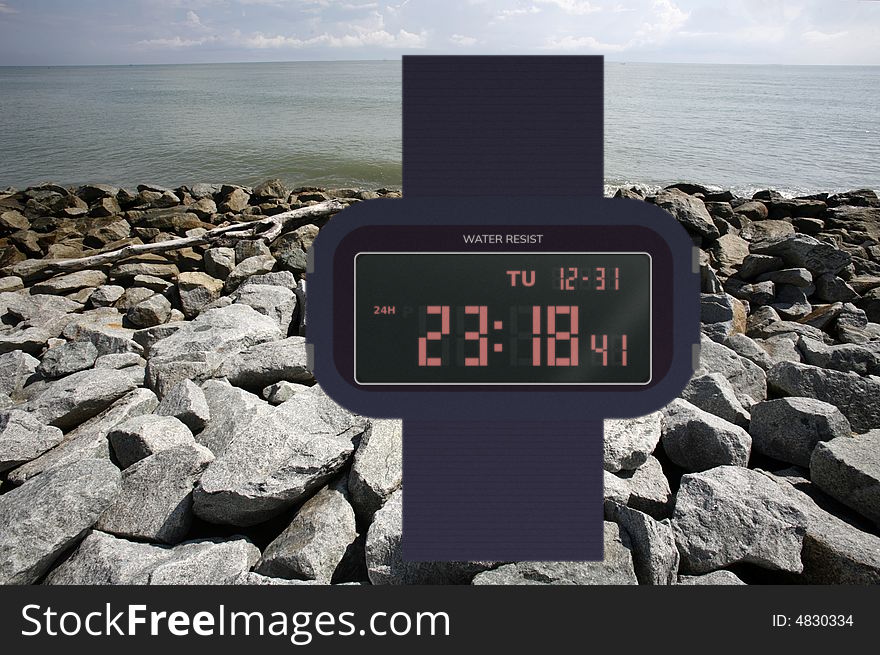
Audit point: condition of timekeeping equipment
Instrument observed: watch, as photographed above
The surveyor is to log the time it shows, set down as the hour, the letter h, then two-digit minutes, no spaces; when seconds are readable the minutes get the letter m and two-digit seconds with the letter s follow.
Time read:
23h18m41s
